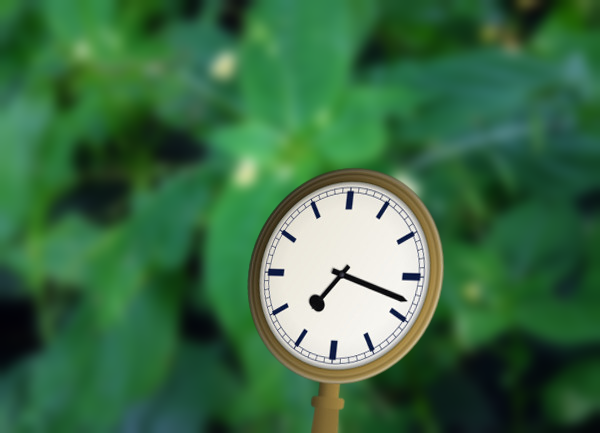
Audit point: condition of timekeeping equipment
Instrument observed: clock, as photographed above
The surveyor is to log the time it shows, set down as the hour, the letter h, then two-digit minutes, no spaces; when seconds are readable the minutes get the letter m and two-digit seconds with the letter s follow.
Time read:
7h18
